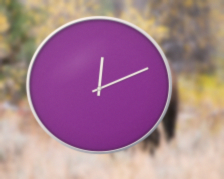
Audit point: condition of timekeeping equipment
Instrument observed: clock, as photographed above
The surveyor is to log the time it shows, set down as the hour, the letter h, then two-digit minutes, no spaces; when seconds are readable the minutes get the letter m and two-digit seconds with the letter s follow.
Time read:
12h11
